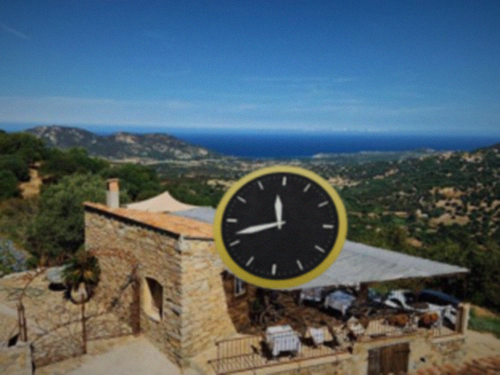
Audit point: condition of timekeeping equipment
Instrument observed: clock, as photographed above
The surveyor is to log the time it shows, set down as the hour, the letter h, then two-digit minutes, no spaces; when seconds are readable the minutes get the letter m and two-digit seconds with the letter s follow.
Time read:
11h42
